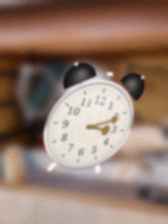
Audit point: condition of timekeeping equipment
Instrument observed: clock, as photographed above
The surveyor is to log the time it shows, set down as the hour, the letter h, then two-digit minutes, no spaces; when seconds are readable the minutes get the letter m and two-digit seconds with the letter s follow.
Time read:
3h11
